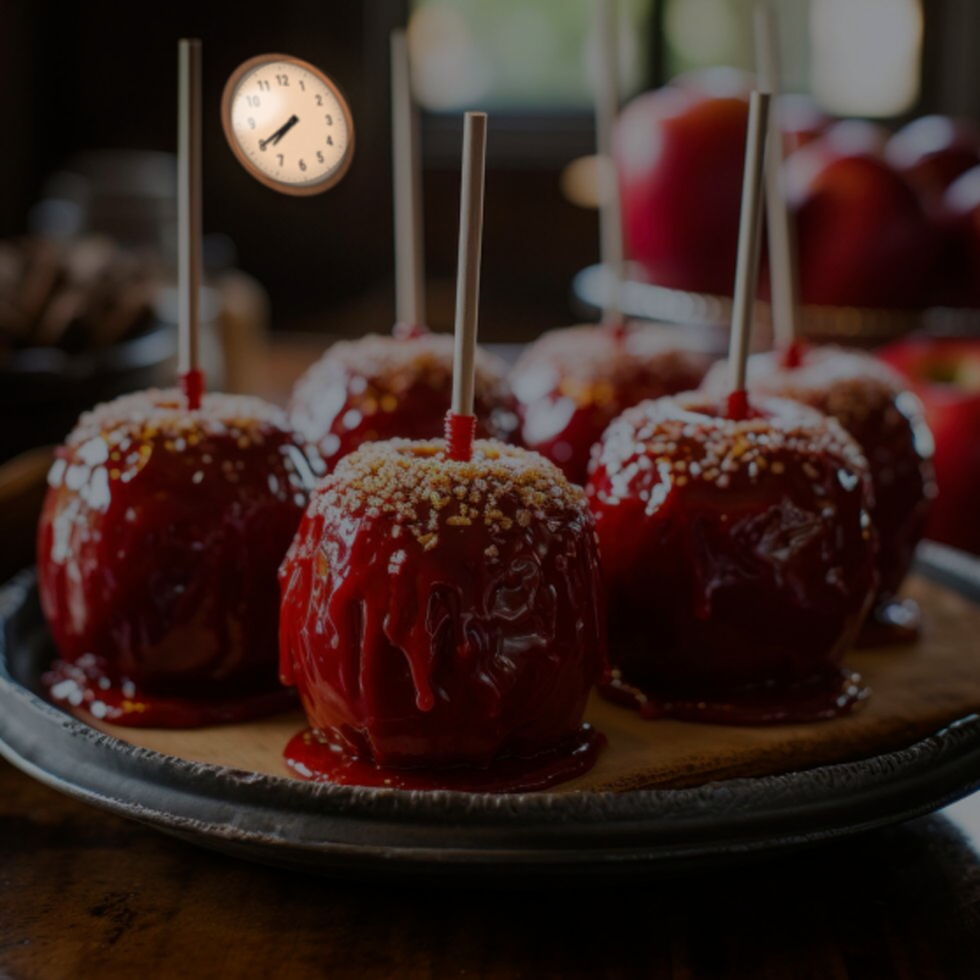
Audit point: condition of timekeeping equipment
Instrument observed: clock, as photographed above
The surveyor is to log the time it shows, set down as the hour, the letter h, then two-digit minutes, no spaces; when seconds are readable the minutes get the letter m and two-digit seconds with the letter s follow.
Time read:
7h40
